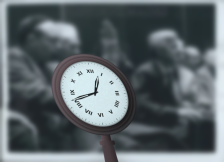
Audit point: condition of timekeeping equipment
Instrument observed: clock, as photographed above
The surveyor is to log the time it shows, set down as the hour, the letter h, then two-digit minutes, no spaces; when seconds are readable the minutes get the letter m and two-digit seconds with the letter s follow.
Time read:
12h42
